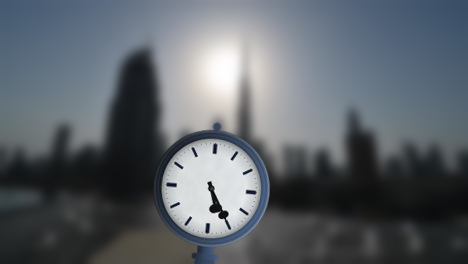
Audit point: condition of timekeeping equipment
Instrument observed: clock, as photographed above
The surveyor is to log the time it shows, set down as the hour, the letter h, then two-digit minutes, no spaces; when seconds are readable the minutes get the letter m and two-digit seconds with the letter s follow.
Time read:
5h25
